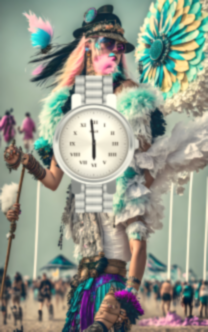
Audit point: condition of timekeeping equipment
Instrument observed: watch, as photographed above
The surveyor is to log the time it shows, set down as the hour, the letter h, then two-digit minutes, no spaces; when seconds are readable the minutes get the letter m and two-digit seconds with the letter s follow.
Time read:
5h59
